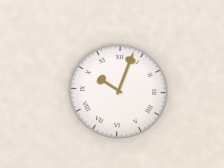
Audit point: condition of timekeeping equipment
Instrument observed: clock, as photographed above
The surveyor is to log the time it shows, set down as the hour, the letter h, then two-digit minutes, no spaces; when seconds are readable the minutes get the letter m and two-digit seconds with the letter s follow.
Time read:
10h03
